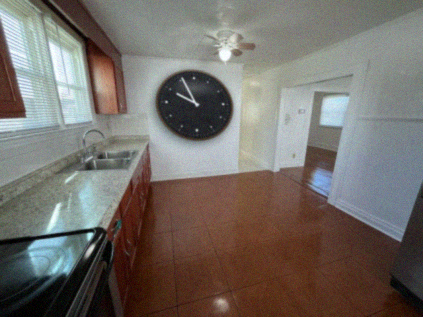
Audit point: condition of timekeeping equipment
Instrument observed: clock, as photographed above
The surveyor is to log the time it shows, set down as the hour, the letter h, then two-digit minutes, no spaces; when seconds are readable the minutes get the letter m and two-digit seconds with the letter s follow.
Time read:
9h56
